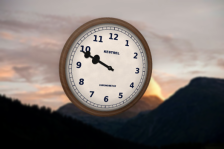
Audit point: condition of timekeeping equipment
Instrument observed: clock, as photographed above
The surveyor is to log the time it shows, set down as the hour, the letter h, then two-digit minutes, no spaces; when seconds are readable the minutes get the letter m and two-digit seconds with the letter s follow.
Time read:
9h49
